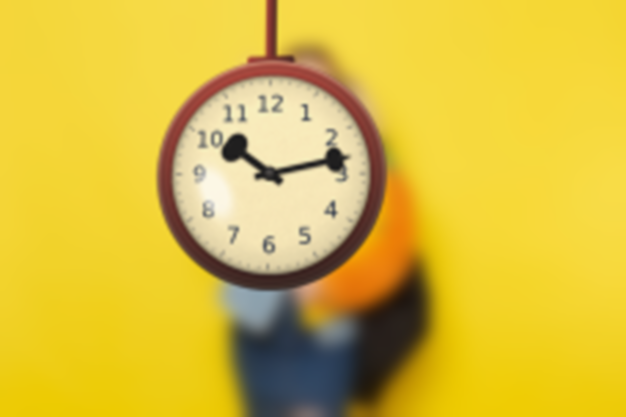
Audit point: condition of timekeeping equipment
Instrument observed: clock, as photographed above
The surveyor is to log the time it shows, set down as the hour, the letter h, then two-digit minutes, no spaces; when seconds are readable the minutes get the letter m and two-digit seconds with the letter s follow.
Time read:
10h13
